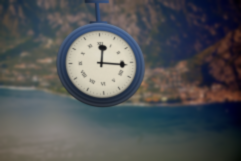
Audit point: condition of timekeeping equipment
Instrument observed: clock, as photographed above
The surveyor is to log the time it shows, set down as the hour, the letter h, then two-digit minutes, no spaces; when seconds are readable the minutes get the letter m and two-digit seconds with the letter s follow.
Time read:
12h16
